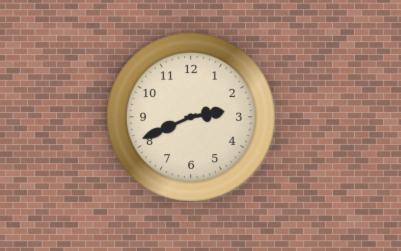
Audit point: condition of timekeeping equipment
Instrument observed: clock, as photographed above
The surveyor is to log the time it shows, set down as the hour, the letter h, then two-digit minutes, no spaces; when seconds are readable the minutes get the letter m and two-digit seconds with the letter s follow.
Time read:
2h41
